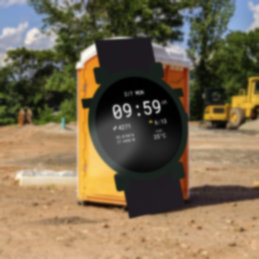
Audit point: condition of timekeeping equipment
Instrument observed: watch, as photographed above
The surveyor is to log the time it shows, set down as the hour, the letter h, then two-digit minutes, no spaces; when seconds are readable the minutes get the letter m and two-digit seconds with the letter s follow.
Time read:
9h59
